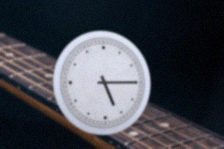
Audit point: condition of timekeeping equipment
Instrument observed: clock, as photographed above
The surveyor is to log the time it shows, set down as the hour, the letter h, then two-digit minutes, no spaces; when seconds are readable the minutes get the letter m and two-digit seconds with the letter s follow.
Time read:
5h15
